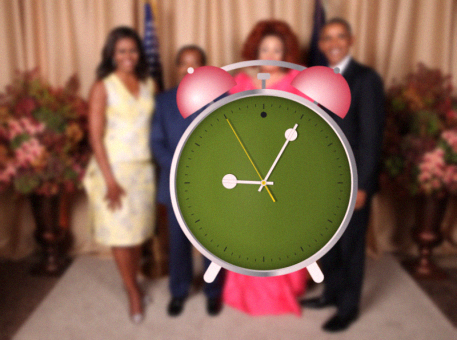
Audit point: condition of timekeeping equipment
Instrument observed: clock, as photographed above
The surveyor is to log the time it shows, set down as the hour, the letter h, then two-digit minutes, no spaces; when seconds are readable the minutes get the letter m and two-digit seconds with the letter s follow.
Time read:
9h04m55s
